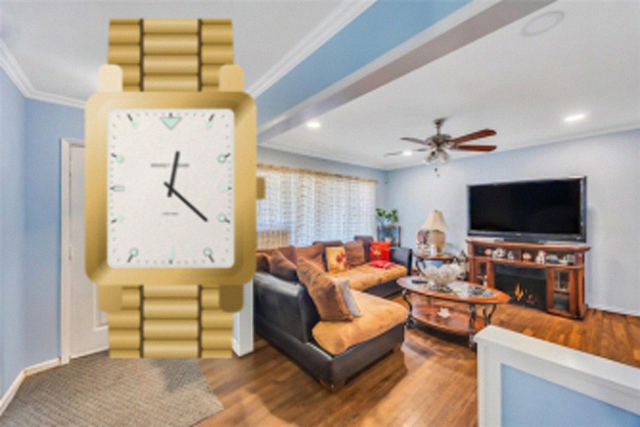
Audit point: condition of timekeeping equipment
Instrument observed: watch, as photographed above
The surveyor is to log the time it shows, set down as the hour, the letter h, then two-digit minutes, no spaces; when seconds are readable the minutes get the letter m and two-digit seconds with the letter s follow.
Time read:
12h22
